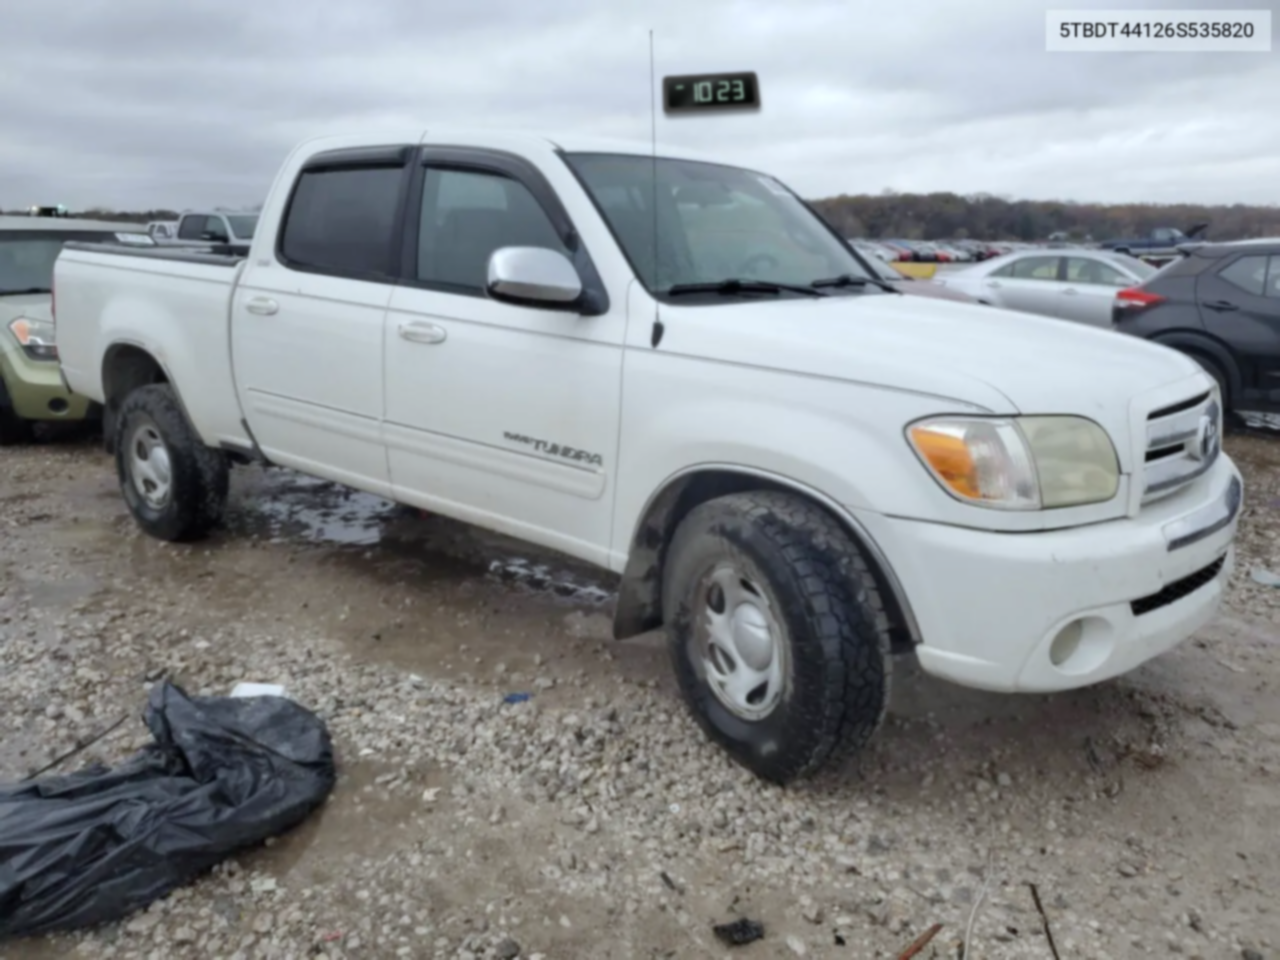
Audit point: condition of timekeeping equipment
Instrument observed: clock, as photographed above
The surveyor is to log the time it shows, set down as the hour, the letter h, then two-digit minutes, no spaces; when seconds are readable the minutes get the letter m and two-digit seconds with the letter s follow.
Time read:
10h23
